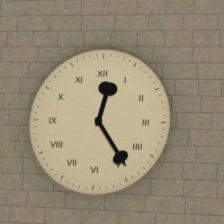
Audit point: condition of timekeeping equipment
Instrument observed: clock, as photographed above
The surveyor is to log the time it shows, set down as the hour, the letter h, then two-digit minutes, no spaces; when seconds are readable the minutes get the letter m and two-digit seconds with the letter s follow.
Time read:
12h24
